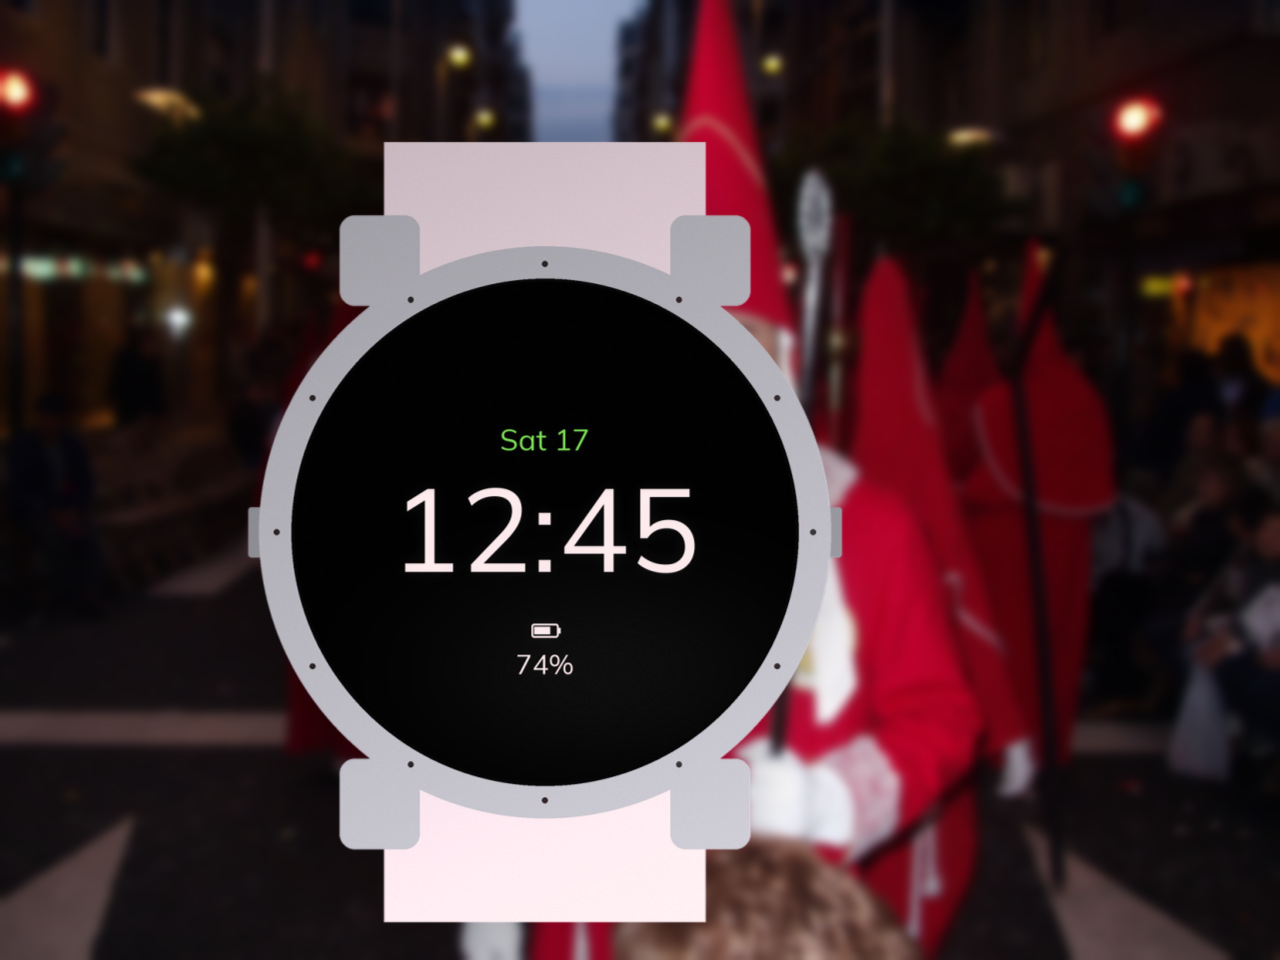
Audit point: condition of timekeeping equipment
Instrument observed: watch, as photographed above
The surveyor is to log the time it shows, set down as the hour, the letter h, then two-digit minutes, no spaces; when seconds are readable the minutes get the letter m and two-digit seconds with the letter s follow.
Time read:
12h45
